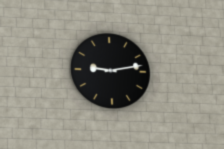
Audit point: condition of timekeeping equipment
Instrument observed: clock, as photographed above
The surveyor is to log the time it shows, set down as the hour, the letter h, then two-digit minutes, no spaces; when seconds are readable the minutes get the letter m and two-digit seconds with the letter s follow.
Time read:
9h13
